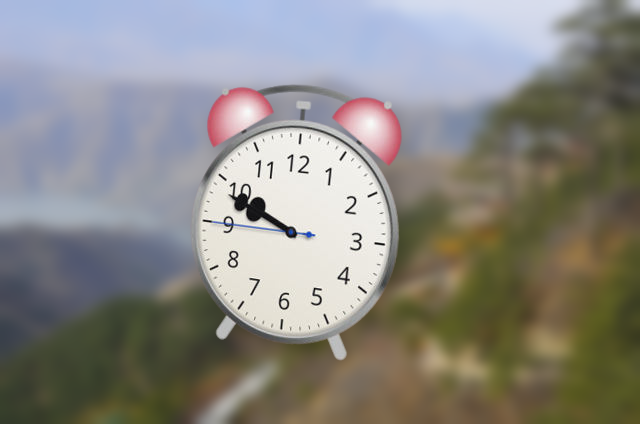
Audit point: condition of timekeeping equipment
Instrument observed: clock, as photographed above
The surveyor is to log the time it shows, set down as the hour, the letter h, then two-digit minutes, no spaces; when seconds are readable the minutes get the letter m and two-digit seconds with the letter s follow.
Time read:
9h48m45s
